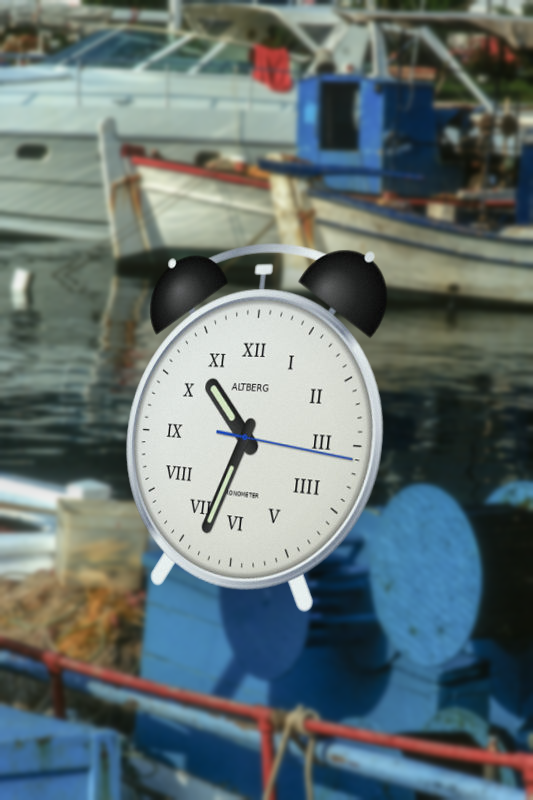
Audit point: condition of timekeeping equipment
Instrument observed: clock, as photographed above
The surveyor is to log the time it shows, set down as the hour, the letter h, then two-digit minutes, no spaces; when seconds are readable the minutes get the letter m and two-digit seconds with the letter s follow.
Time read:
10h33m16s
